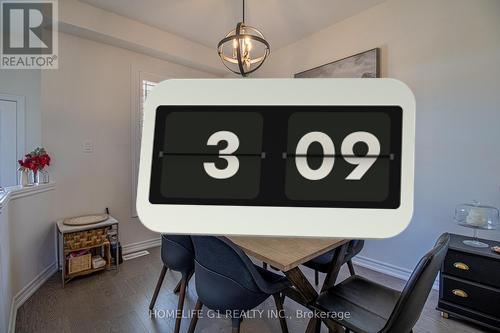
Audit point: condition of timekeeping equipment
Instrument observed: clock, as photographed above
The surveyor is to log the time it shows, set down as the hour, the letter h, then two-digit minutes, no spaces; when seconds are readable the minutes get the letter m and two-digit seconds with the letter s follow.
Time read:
3h09
